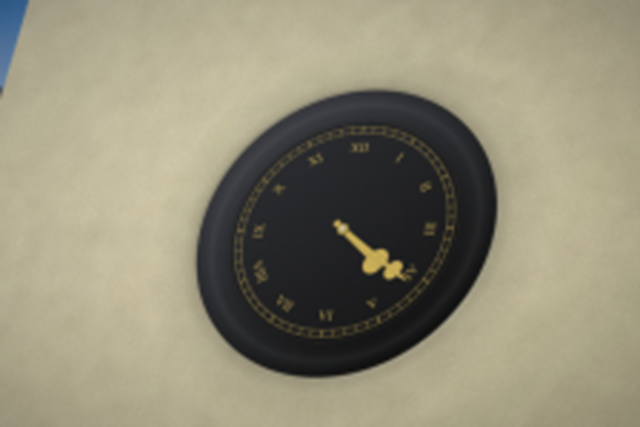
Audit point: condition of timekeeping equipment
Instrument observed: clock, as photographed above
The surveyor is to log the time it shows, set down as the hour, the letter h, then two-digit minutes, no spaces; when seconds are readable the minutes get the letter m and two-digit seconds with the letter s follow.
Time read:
4h21
